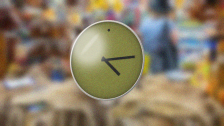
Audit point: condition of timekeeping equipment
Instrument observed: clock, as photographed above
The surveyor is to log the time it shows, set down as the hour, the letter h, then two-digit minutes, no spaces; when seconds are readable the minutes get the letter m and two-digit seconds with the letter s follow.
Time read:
4h13
